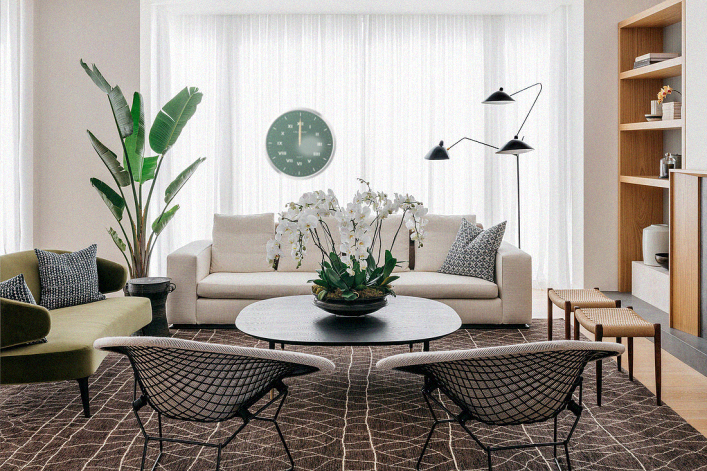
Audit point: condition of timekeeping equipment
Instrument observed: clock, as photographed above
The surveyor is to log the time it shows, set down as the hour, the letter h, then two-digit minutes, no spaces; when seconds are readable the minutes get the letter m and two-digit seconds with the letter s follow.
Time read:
12h00
